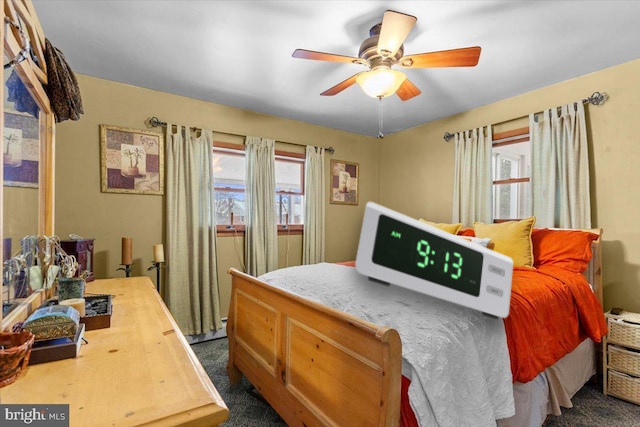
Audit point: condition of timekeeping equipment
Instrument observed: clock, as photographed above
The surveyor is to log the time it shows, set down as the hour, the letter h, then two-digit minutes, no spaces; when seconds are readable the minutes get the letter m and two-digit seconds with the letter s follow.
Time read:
9h13
